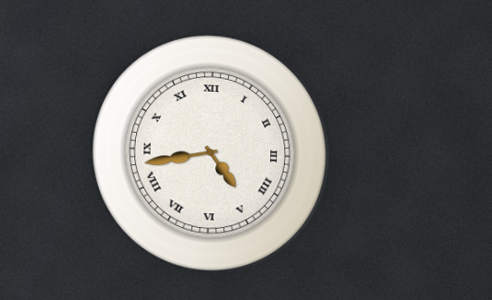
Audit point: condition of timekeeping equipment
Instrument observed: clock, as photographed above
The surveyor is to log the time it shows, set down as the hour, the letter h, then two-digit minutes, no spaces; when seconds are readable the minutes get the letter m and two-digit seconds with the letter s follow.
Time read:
4h43
